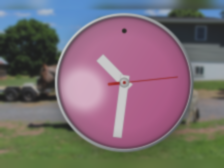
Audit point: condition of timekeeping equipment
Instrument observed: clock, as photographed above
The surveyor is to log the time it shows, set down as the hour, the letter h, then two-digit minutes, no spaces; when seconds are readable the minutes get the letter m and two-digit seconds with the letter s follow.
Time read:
10h31m14s
